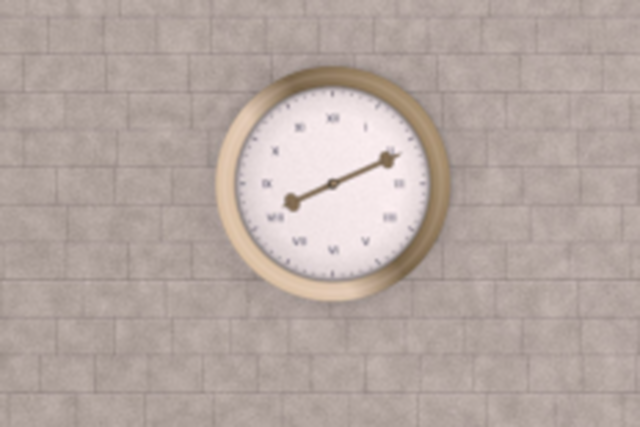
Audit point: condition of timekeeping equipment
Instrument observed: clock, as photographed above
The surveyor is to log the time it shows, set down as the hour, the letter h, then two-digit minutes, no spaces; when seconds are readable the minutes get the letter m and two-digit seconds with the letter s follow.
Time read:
8h11
